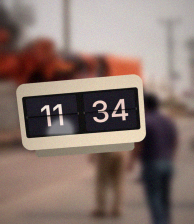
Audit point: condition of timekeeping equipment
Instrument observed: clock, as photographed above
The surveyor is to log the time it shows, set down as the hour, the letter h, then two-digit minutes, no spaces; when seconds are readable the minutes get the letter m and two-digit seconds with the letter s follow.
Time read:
11h34
